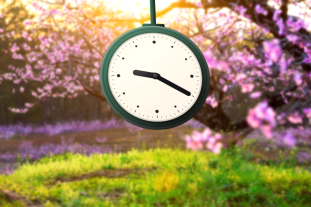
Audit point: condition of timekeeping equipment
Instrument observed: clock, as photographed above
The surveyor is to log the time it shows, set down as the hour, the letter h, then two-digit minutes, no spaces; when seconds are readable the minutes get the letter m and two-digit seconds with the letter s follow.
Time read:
9h20
